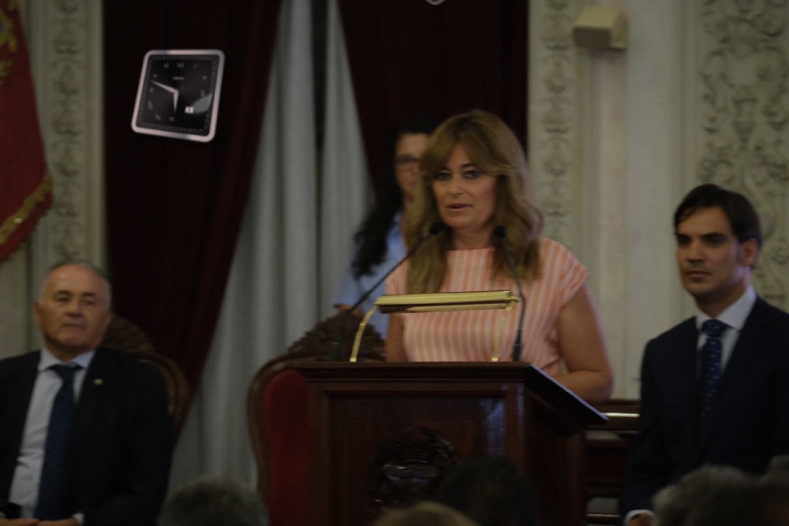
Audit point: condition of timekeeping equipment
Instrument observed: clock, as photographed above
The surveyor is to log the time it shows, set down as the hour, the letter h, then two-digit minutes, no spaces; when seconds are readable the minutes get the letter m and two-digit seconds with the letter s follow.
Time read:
5h48
